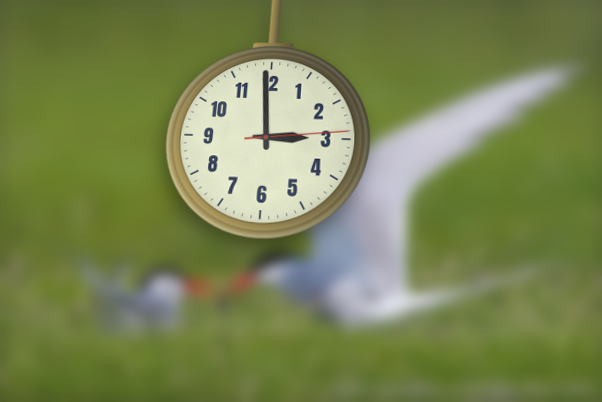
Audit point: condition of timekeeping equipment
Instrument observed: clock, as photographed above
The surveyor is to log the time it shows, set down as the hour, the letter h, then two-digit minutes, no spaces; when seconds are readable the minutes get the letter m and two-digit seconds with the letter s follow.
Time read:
2h59m14s
